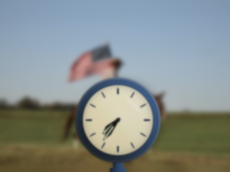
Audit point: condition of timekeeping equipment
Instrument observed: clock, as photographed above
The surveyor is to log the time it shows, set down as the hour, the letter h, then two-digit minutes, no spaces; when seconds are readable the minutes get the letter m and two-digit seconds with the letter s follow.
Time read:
7h36
